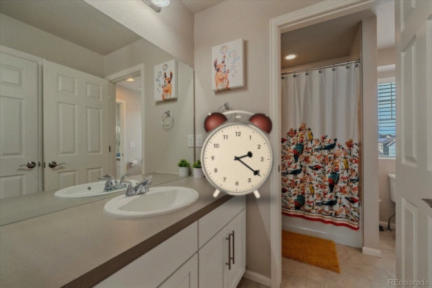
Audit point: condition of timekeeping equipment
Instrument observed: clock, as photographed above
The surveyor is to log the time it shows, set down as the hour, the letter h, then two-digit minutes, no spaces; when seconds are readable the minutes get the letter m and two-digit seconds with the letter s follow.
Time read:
2h21
